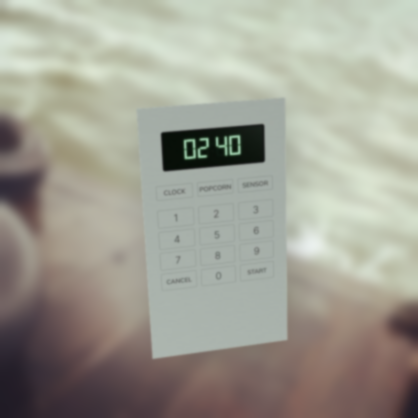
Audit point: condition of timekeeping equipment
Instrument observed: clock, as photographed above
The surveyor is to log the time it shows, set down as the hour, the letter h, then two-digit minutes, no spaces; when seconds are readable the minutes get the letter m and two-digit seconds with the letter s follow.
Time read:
2h40
